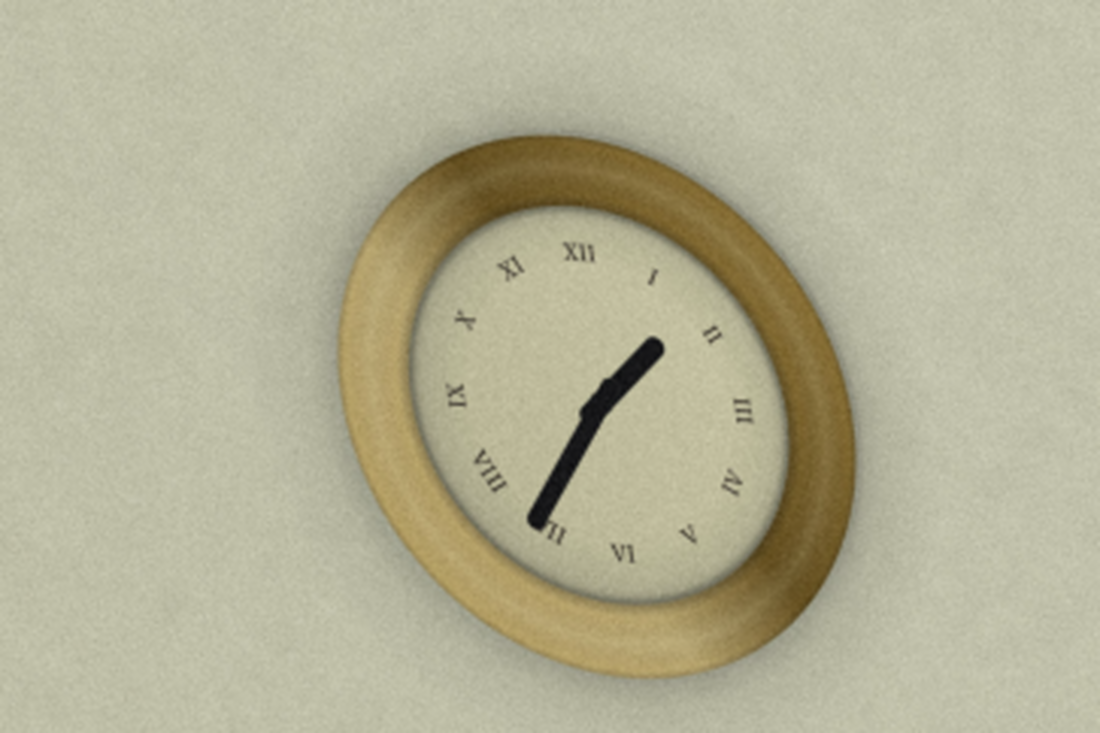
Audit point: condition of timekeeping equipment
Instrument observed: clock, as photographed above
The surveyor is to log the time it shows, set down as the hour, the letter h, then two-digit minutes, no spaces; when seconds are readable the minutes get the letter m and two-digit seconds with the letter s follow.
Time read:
1h36
